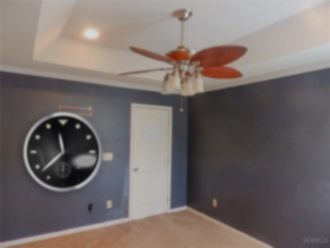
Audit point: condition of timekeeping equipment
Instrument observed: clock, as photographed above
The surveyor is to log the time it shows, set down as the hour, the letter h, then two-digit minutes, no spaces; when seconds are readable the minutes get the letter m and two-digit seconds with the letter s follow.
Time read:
11h38
